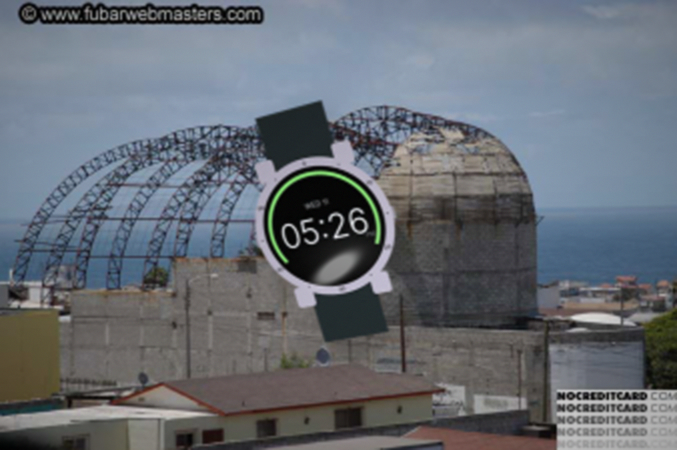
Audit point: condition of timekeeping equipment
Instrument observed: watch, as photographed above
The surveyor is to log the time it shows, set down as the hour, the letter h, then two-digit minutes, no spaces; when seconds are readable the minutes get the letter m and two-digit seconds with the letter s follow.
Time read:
5h26
